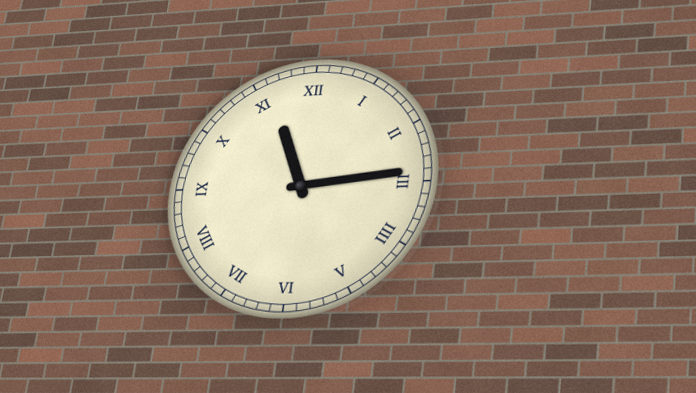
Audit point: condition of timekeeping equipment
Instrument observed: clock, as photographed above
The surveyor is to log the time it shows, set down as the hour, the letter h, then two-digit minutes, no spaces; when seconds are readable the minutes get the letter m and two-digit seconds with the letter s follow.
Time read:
11h14
